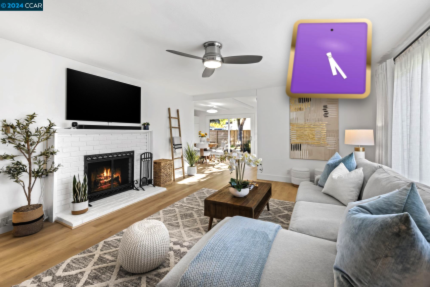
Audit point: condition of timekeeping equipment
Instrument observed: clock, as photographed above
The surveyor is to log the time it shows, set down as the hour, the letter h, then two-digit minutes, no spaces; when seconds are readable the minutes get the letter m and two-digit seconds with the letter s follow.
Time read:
5h24
